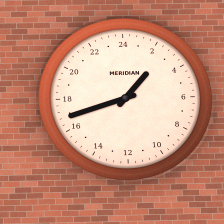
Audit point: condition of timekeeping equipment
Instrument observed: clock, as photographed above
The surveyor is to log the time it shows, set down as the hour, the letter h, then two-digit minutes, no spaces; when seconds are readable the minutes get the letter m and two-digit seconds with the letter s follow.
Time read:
2h42
